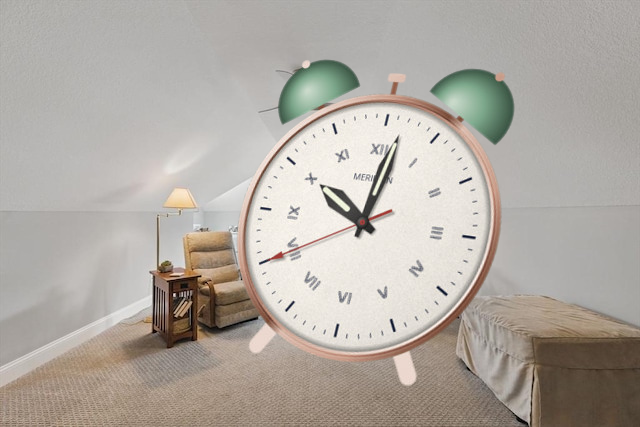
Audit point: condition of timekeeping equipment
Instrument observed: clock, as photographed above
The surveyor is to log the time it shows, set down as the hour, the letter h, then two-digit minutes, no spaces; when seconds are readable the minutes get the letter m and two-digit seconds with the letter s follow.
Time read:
10h01m40s
